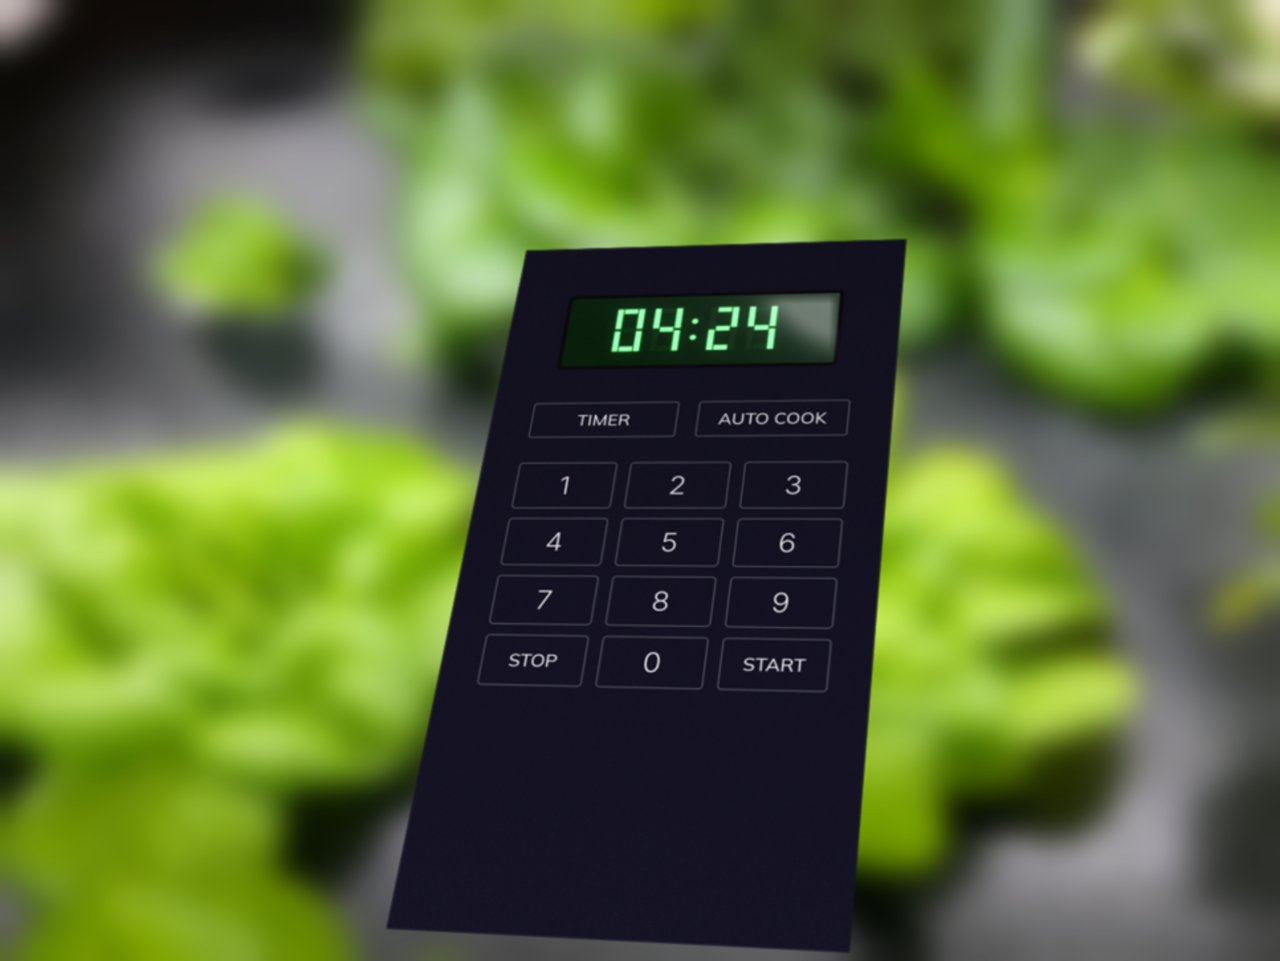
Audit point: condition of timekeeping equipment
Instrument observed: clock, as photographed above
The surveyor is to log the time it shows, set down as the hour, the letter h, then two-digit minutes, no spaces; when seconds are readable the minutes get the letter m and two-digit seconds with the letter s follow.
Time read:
4h24
